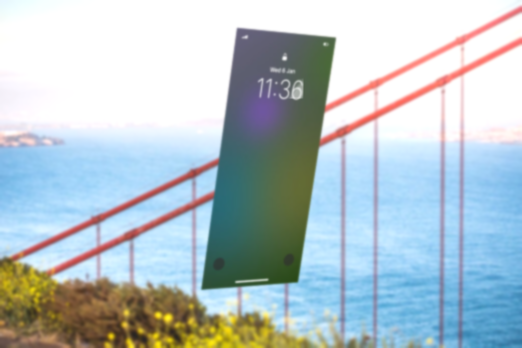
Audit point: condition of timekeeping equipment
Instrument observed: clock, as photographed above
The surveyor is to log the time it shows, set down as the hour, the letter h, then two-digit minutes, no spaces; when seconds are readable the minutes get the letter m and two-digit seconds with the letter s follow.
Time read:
11h36
